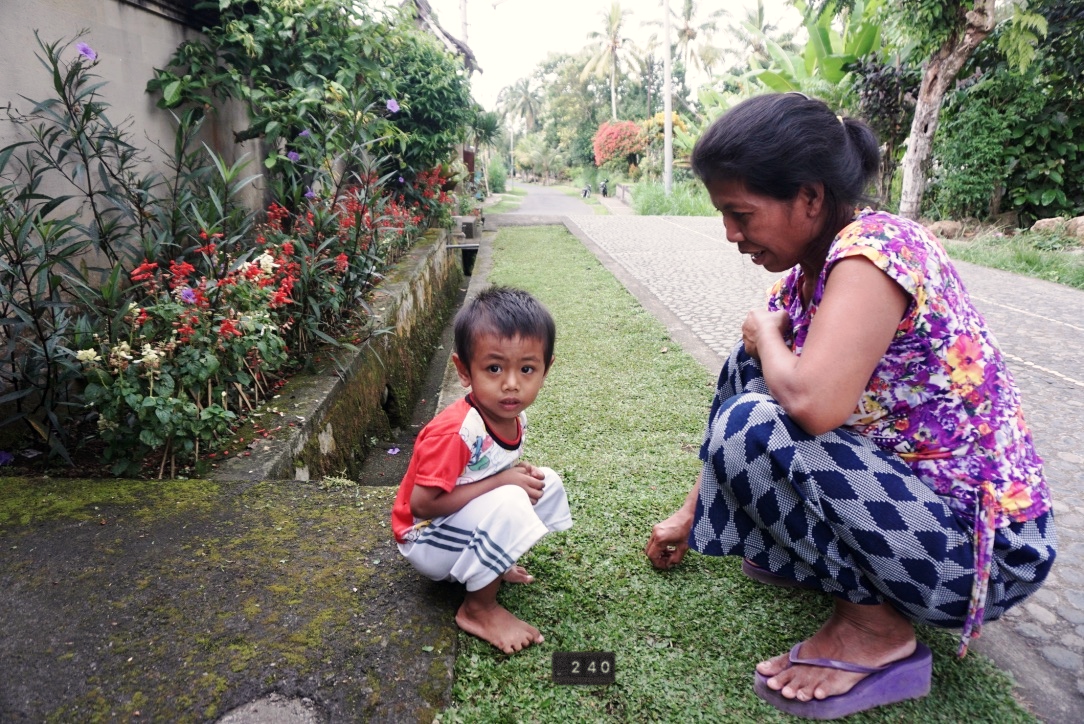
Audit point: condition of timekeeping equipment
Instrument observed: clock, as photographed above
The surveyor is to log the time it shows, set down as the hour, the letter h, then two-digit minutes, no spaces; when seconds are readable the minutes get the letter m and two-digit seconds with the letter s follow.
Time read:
2h40
